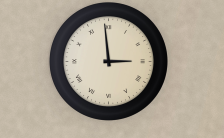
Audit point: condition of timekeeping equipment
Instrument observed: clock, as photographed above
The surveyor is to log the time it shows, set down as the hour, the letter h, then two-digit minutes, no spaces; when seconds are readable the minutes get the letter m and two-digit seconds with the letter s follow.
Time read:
2h59
